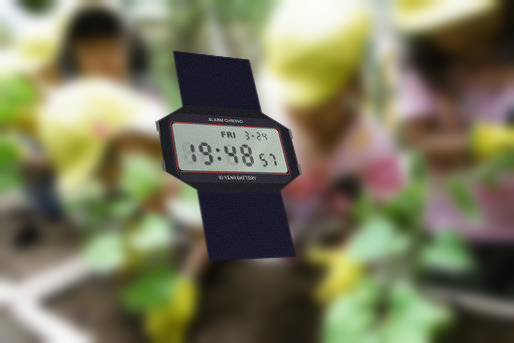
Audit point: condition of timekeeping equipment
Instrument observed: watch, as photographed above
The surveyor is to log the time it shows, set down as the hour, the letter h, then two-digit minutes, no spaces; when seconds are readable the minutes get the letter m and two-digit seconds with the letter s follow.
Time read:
19h48m57s
